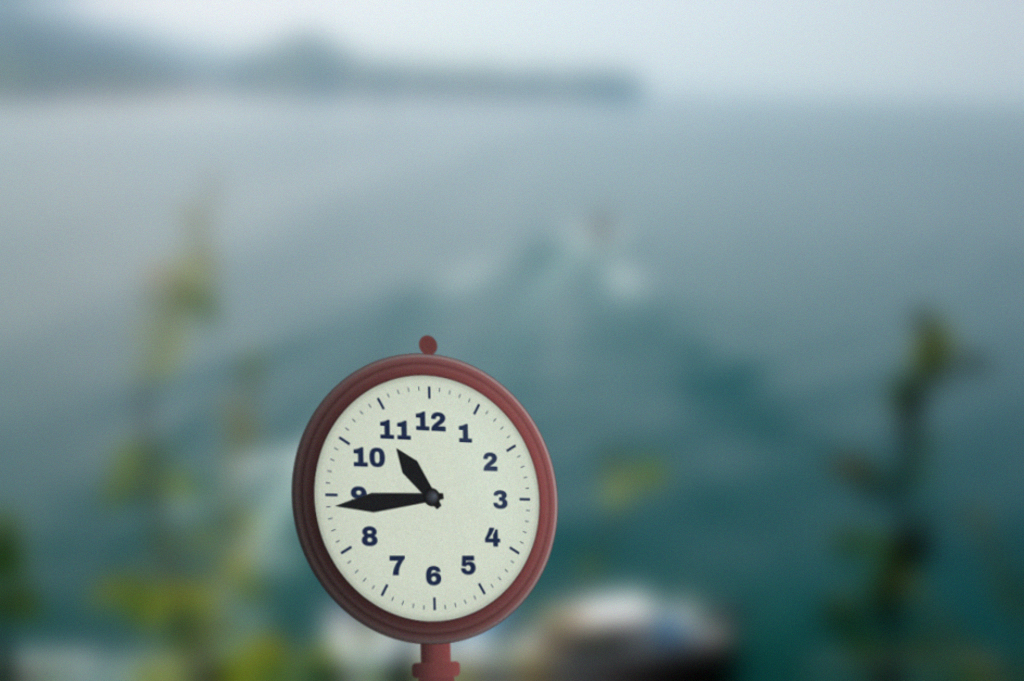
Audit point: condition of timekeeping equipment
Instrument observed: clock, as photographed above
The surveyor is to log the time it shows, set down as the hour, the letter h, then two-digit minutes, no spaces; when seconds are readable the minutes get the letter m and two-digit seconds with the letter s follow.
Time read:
10h44
